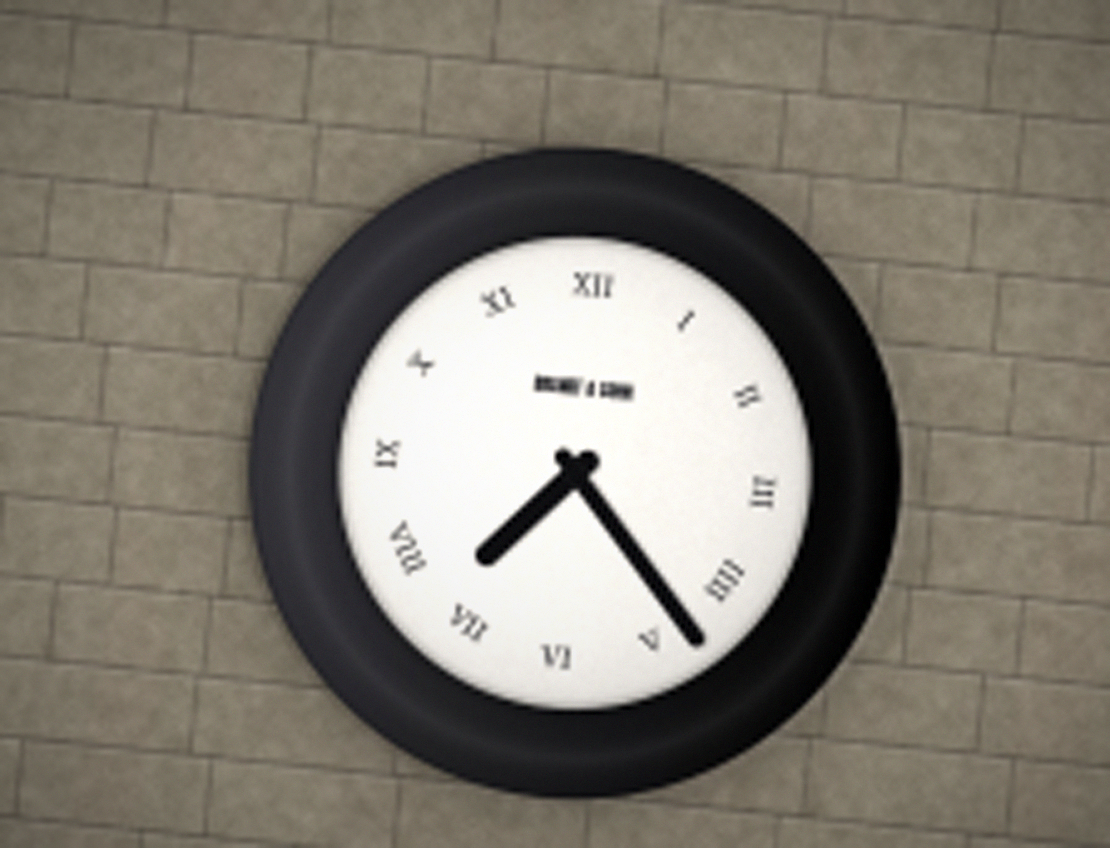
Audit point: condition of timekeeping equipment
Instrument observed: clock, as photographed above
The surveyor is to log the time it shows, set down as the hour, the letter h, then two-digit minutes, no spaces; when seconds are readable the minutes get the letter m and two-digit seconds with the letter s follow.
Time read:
7h23
